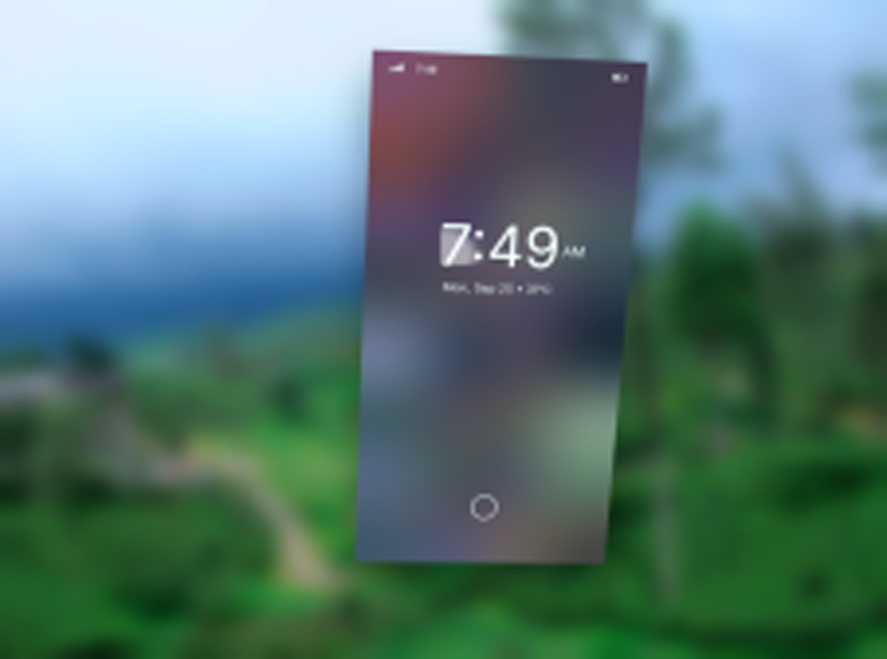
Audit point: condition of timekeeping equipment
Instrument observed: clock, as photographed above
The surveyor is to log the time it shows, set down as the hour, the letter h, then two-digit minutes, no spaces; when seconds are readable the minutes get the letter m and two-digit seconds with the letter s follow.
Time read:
7h49
